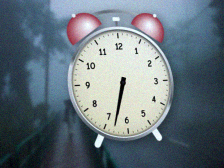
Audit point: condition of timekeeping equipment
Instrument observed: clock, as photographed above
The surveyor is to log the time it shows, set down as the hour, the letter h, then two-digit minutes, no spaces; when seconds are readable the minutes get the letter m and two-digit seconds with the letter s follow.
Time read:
6h33
